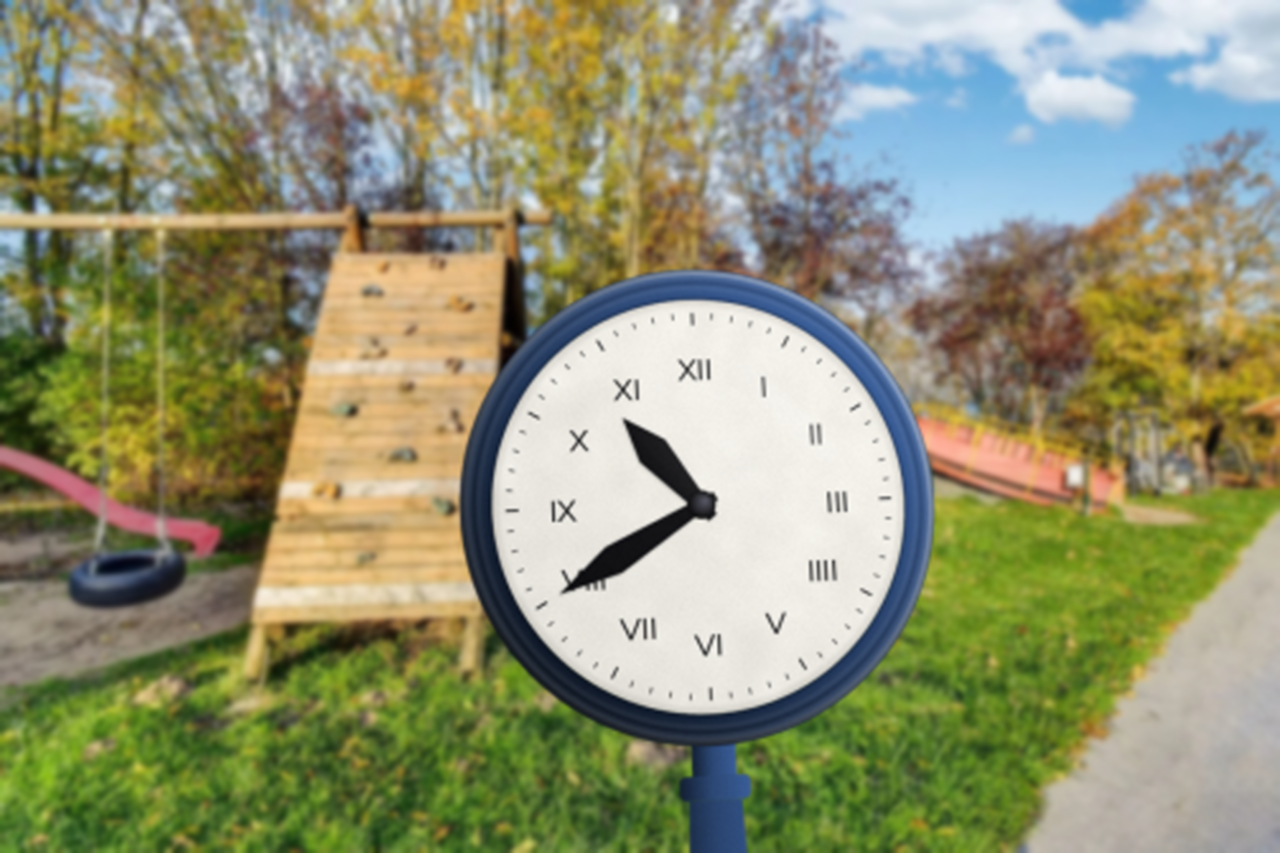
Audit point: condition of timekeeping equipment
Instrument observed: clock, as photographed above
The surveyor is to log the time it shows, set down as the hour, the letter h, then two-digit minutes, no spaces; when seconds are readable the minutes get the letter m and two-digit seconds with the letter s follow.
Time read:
10h40
